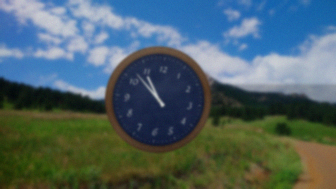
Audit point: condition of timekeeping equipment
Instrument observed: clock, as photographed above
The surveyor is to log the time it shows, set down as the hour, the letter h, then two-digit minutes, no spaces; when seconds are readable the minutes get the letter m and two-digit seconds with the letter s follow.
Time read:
10h52
